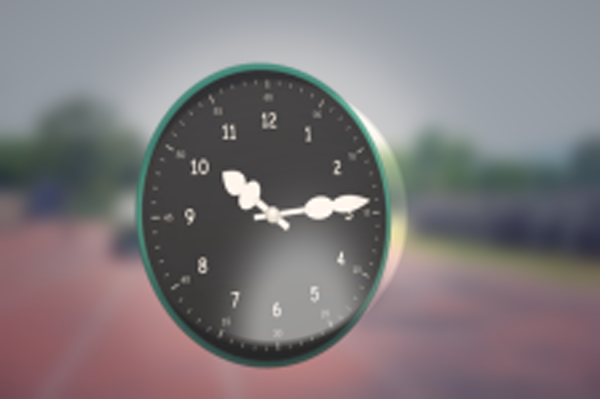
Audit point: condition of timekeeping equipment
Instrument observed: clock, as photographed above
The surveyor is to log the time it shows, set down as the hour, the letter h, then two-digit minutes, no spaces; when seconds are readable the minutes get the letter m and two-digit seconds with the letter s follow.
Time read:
10h14
